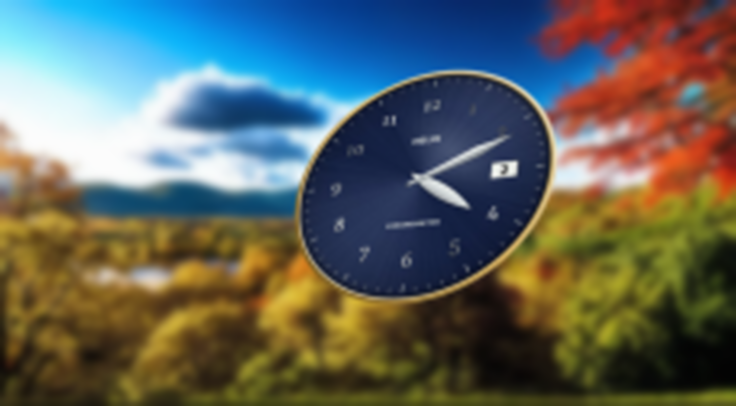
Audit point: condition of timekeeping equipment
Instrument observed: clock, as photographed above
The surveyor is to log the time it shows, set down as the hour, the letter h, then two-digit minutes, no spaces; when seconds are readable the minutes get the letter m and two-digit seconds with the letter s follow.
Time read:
4h11
